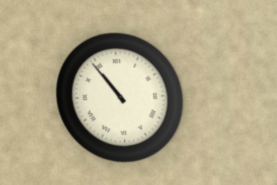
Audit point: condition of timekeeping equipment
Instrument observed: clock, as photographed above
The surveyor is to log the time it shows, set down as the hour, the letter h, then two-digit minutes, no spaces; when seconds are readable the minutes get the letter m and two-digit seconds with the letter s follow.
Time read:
10h54
